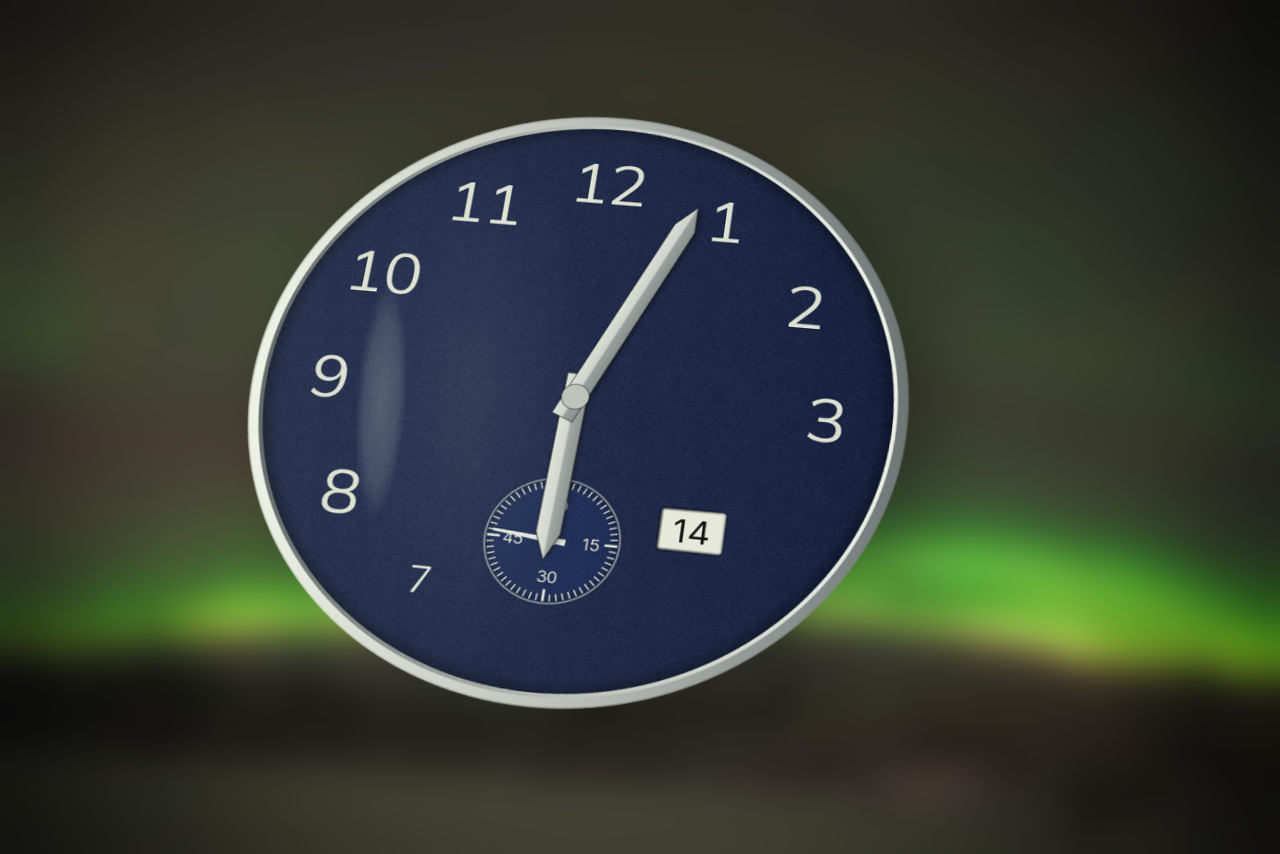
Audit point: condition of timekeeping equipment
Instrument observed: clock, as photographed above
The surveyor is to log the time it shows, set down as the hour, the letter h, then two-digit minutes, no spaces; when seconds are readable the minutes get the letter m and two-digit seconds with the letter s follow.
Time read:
6h03m46s
